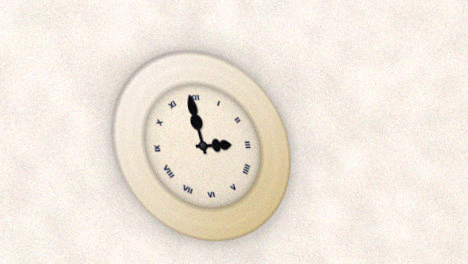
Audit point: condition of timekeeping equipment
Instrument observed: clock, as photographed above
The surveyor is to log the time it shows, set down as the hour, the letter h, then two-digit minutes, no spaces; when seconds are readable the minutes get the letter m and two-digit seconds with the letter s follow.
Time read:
2h59
